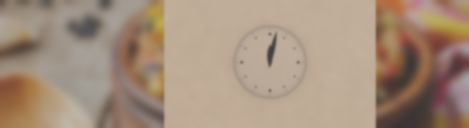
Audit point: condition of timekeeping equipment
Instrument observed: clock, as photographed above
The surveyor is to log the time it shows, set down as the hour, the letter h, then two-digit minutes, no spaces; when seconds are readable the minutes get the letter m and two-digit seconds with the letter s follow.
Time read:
12h02
